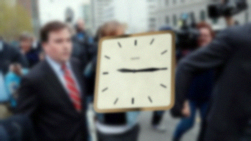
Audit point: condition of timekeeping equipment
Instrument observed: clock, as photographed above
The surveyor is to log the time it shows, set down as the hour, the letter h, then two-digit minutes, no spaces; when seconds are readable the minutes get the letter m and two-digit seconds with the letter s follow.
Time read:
9h15
